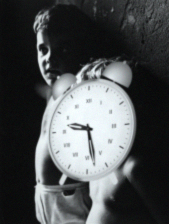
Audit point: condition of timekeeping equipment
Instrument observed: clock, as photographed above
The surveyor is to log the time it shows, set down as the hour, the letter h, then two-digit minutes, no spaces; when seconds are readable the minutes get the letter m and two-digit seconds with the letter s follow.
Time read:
9h28
